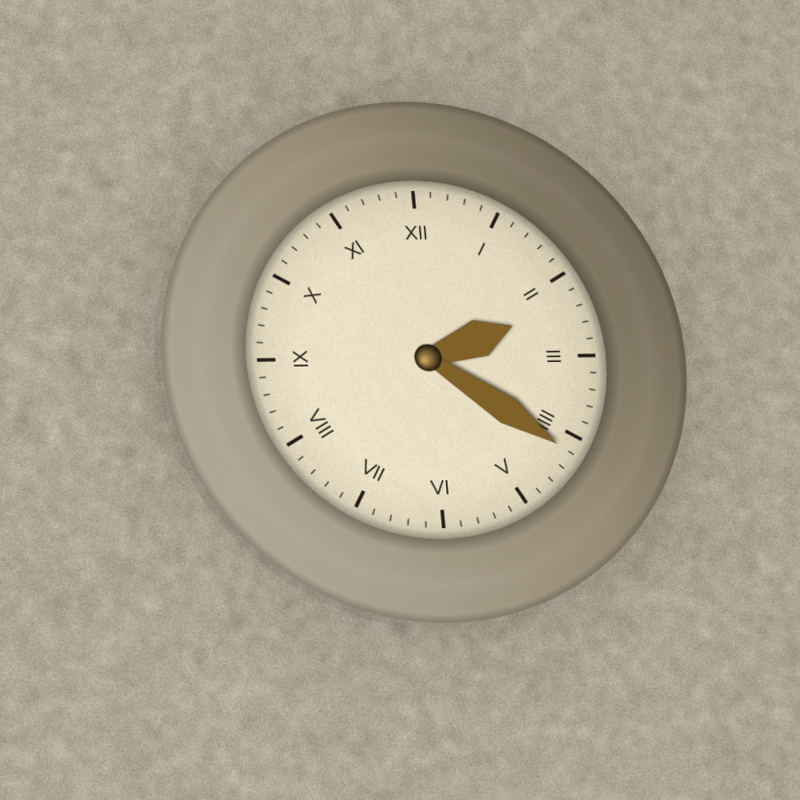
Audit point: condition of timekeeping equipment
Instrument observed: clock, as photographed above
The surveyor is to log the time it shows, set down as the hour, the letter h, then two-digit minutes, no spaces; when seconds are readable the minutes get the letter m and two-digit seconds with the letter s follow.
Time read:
2h21
